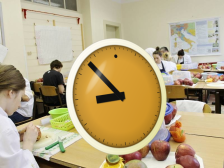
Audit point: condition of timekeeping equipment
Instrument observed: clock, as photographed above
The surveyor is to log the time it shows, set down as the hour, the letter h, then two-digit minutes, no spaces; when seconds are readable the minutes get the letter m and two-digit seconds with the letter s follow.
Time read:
8h53
